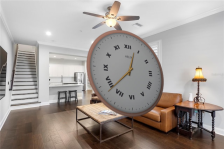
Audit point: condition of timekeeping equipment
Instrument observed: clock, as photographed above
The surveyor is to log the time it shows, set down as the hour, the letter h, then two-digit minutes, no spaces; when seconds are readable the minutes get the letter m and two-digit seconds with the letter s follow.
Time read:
12h38
